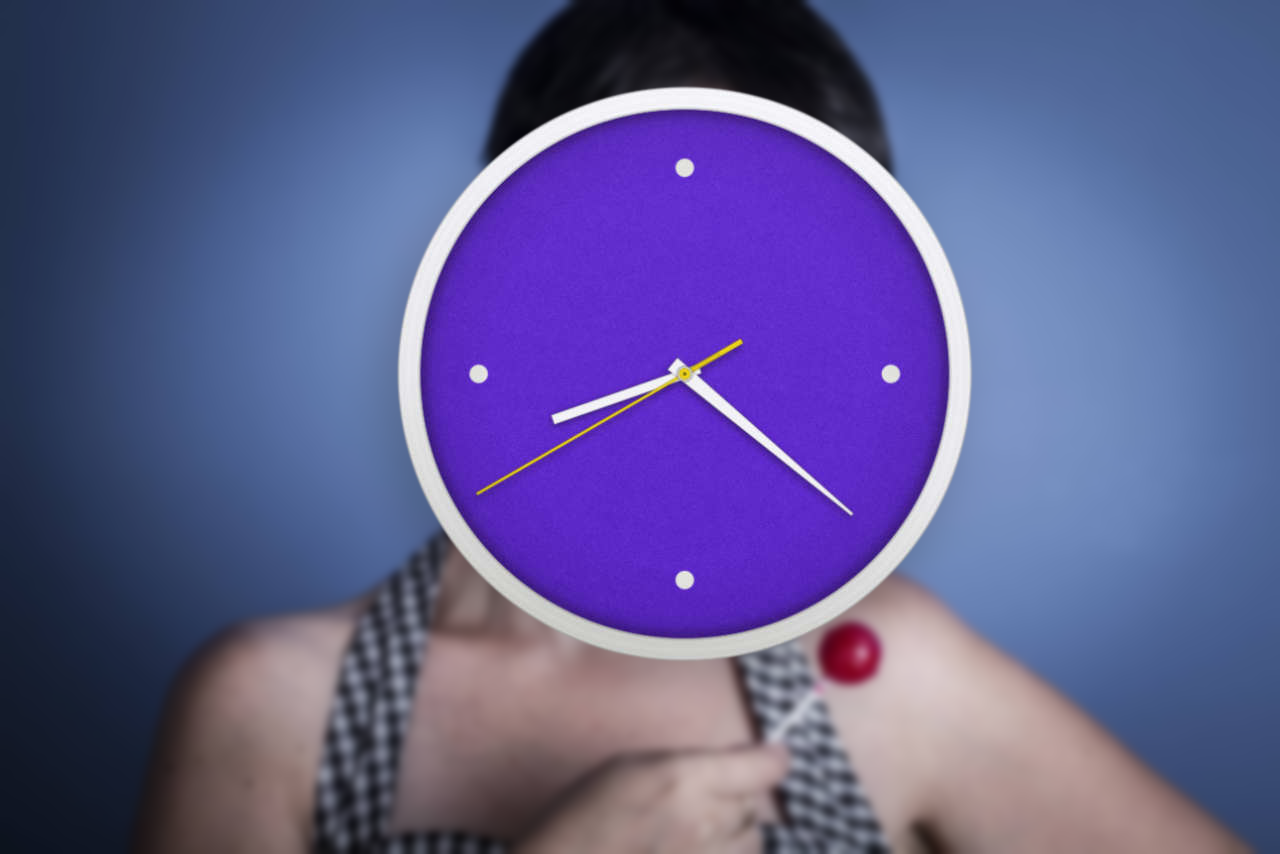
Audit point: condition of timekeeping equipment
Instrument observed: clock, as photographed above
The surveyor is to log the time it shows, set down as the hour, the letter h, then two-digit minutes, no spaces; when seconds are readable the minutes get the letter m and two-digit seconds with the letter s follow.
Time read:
8h21m40s
